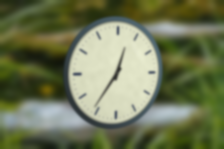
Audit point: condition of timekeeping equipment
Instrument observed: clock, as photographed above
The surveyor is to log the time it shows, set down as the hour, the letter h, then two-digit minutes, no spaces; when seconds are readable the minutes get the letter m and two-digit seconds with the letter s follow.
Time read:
12h36
